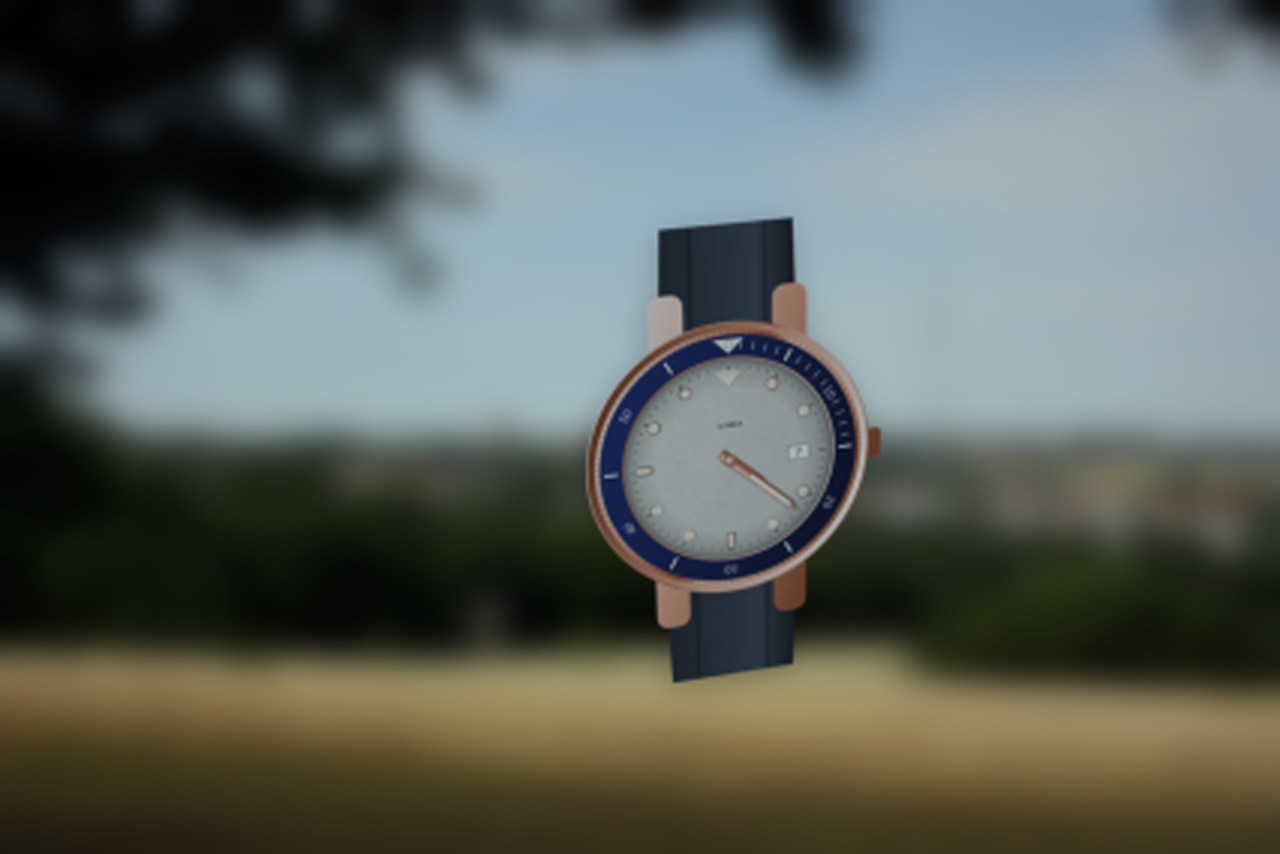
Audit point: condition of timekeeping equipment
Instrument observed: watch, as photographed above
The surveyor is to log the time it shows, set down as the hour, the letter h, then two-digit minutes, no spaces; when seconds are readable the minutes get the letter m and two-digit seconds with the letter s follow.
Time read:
4h22
